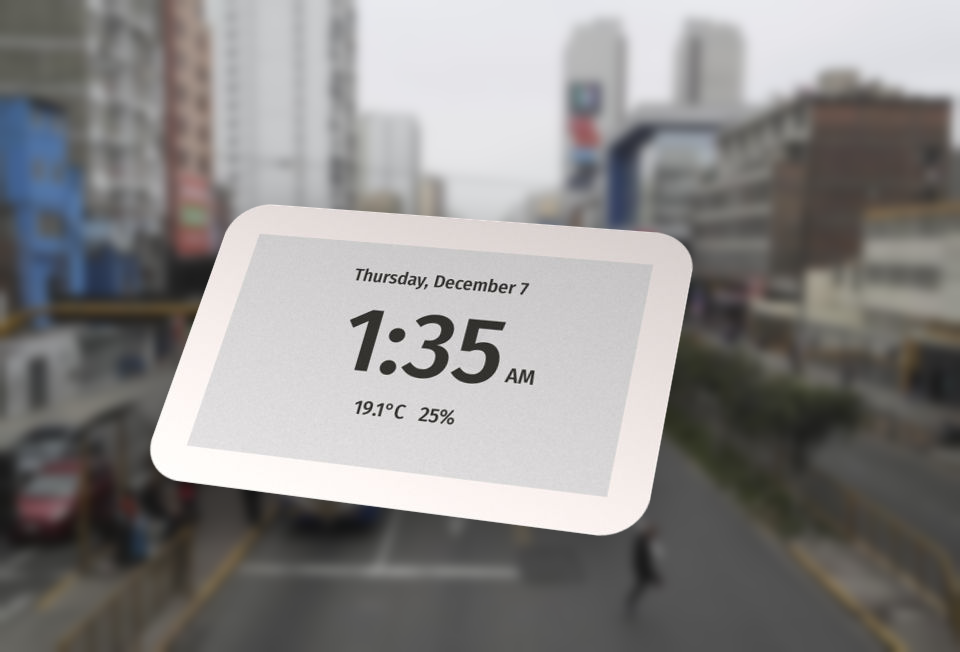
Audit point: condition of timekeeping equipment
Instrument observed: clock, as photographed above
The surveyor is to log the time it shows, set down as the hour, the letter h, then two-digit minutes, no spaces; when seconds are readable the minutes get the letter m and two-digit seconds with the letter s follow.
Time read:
1h35
